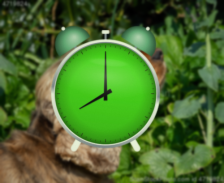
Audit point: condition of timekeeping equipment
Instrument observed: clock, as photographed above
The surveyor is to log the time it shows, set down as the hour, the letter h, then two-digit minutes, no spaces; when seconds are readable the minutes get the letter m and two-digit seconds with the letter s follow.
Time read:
8h00
